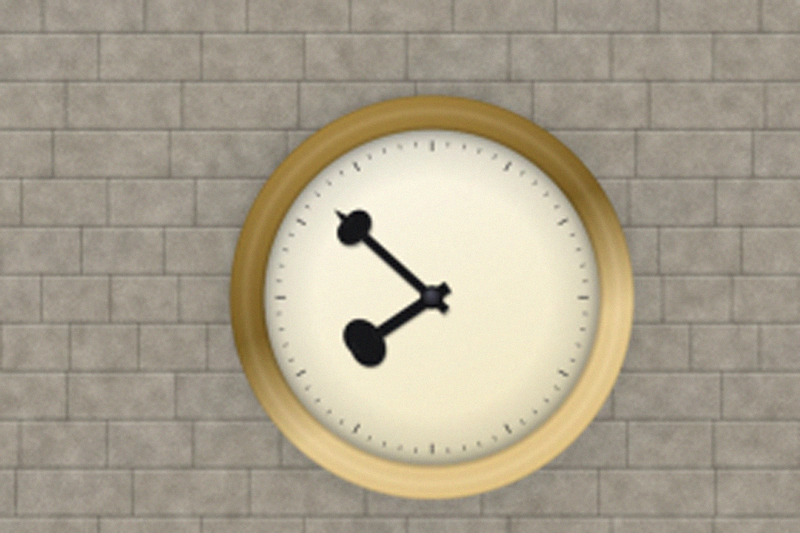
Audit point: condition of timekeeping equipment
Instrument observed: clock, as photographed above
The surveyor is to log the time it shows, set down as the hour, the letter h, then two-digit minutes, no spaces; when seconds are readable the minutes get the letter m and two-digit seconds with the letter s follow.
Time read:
7h52
